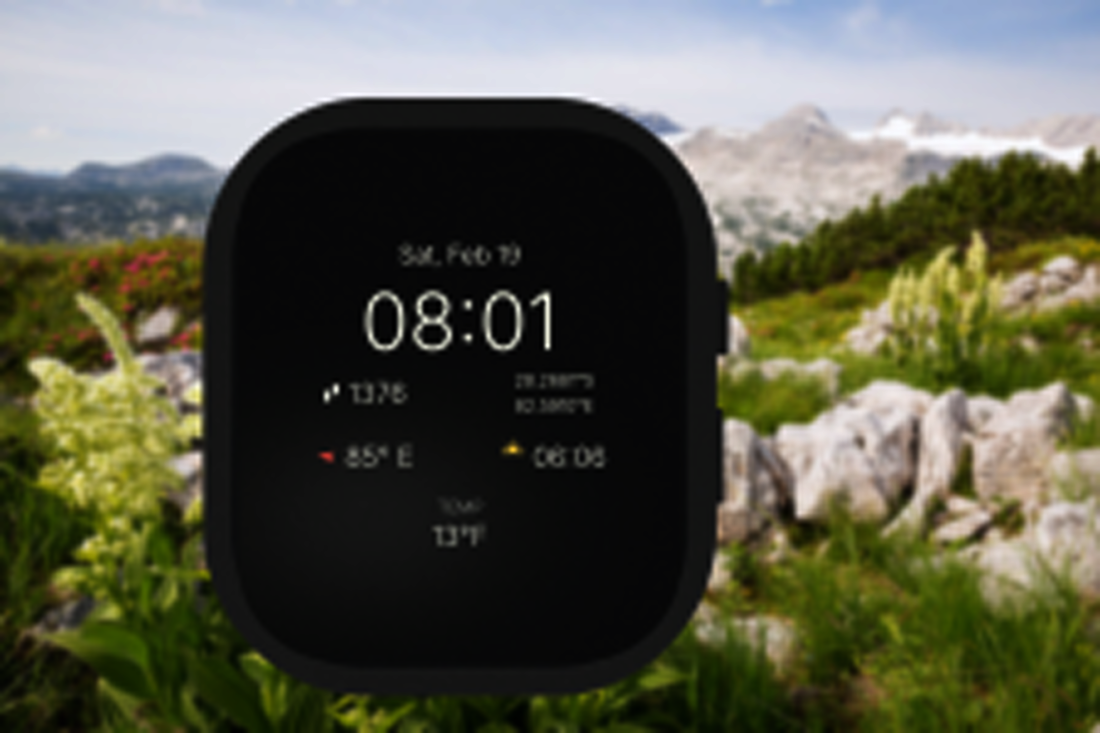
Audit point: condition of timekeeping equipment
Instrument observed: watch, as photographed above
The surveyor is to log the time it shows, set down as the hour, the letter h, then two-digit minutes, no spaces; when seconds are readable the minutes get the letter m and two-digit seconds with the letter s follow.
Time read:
8h01
